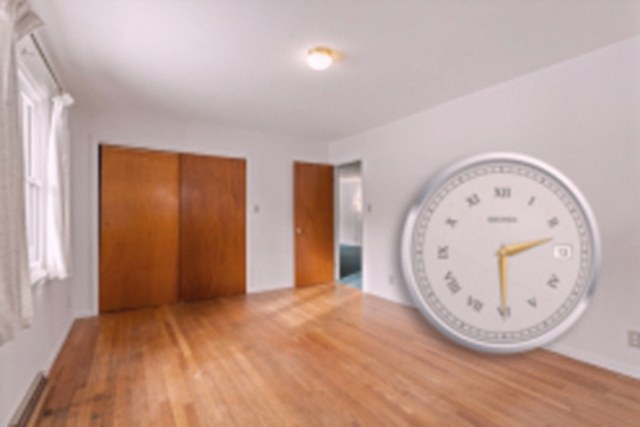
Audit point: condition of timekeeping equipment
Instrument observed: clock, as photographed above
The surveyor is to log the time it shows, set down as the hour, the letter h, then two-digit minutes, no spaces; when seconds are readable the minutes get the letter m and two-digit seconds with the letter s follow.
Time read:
2h30
